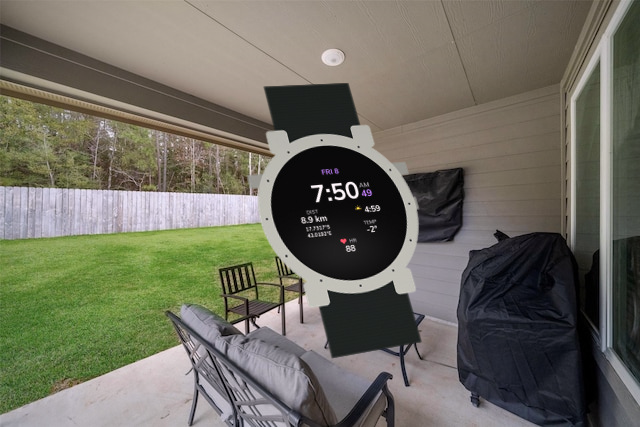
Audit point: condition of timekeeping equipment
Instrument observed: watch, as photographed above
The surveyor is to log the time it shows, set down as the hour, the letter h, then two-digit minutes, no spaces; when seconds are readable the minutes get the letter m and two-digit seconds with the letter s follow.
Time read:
7h50m49s
